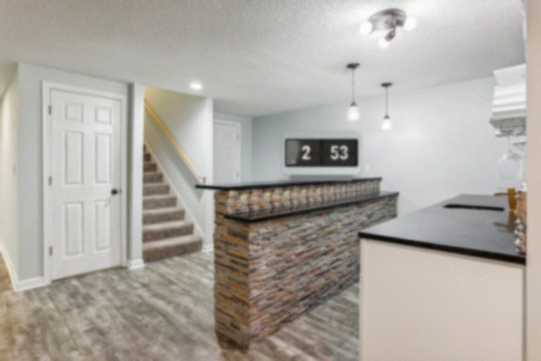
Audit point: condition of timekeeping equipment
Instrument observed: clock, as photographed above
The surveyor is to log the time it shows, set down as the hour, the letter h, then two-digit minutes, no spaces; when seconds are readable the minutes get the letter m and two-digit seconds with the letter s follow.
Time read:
2h53
